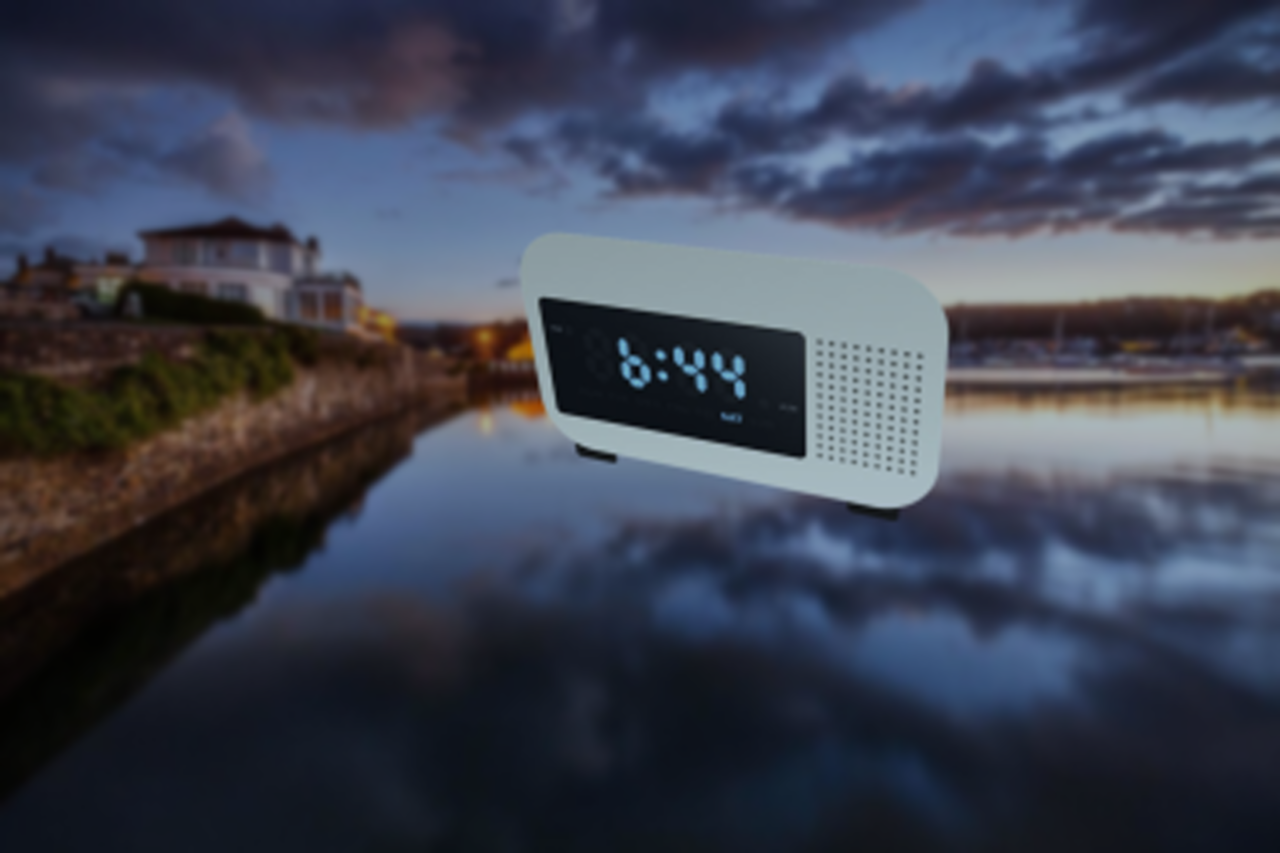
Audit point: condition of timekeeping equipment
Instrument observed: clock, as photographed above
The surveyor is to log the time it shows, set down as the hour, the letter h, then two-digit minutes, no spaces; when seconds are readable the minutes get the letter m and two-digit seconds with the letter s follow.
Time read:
6h44
